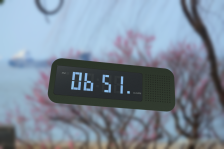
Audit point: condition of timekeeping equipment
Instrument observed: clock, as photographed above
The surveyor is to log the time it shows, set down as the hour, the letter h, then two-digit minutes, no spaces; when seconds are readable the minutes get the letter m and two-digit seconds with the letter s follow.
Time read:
6h51
